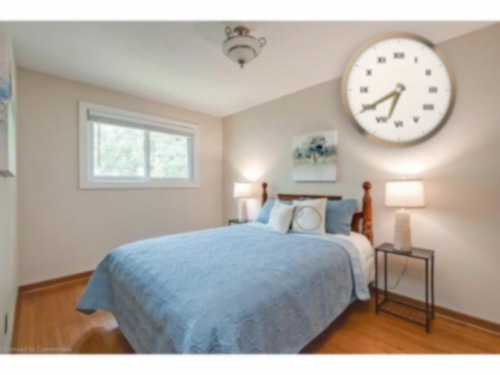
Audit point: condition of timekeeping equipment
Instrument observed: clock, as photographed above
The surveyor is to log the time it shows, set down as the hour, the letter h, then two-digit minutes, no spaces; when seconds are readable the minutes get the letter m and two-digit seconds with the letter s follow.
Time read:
6h40
